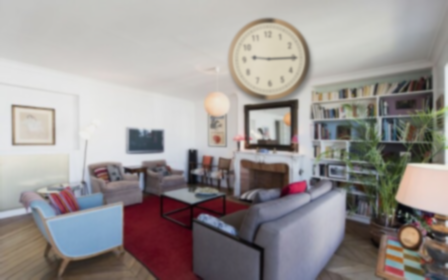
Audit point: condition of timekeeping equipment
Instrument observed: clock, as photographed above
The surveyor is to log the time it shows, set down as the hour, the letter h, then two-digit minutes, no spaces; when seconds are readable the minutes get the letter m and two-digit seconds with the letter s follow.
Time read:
9h15
